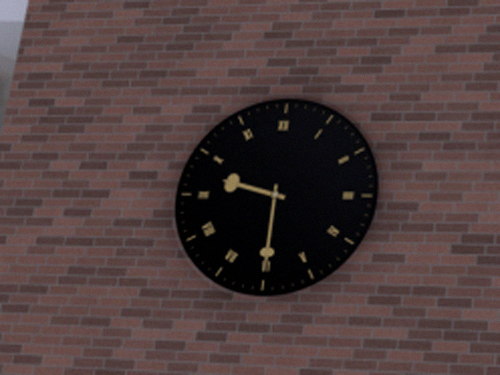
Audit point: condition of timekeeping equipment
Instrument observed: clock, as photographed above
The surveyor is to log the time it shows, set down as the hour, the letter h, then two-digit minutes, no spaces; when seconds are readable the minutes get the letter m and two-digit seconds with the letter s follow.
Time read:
9h30
